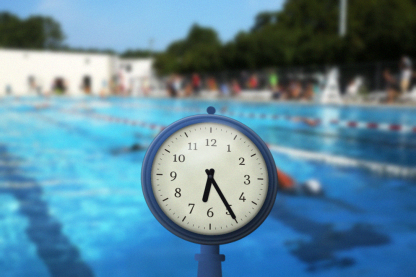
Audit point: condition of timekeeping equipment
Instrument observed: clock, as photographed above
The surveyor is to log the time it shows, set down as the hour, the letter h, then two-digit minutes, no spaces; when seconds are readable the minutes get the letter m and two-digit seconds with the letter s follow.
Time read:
6h25
